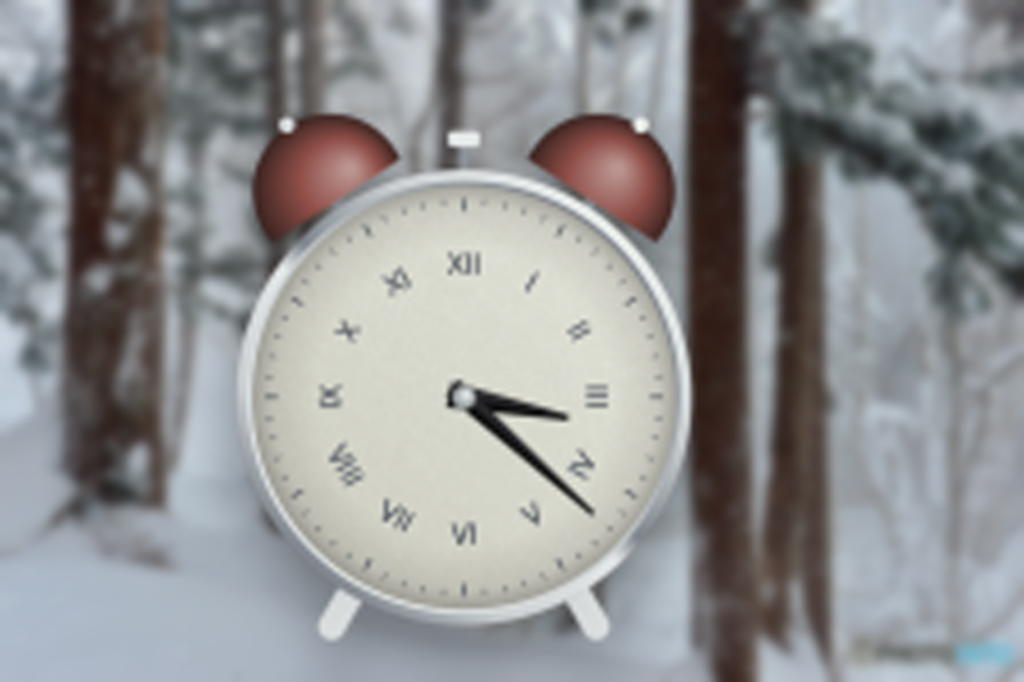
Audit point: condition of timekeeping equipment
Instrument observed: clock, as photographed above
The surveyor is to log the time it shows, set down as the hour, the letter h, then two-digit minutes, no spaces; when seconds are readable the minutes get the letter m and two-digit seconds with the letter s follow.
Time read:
3h22
